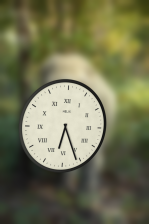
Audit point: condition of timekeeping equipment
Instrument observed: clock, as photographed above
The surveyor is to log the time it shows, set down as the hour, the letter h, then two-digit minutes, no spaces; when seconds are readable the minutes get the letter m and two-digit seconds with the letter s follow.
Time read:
6h26
